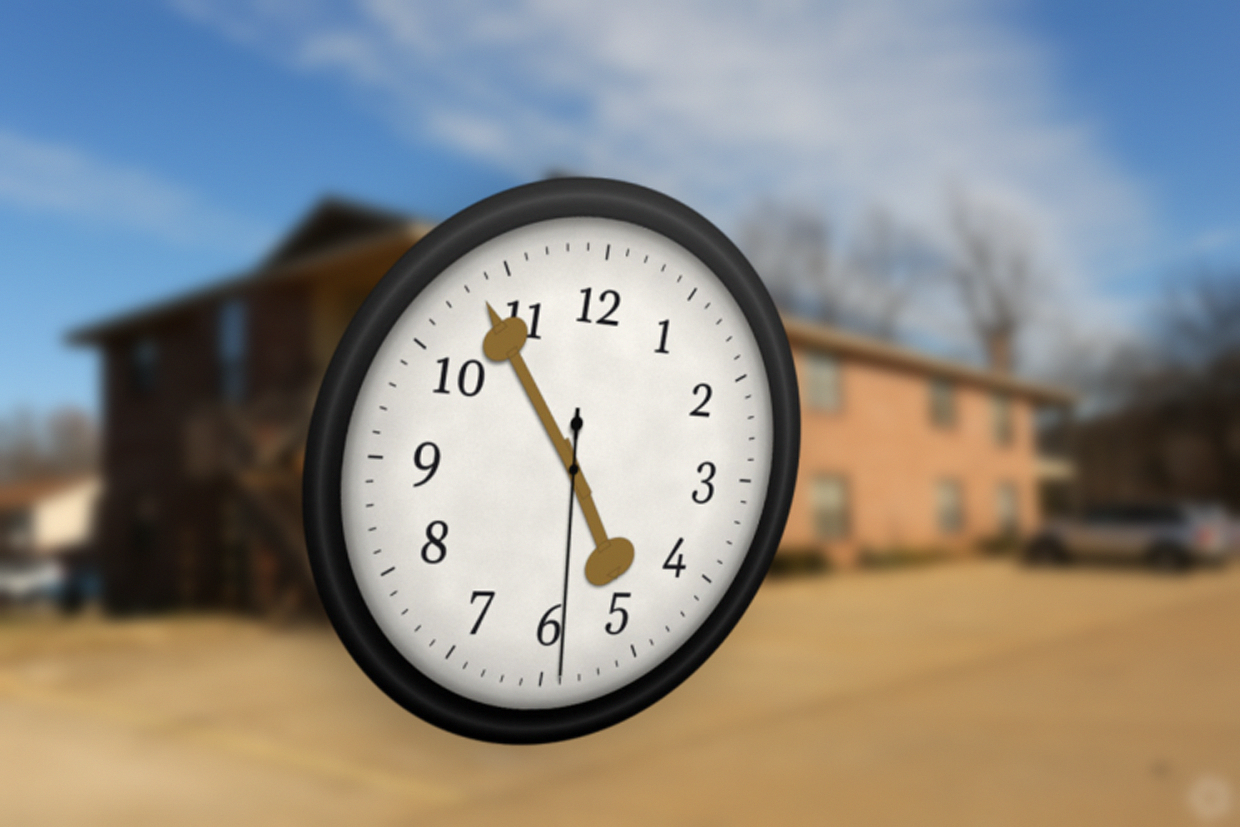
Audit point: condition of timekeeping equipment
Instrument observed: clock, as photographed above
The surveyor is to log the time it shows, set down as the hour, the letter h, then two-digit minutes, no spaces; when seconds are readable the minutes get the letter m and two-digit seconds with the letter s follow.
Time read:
4h53m29s
